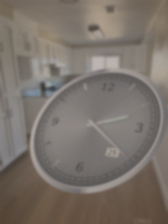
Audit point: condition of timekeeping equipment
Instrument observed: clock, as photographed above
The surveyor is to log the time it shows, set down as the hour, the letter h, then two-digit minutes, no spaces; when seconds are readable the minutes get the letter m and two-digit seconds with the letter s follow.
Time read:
2h21
